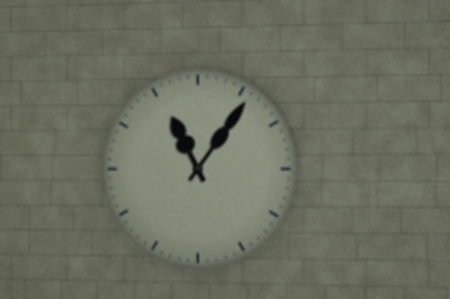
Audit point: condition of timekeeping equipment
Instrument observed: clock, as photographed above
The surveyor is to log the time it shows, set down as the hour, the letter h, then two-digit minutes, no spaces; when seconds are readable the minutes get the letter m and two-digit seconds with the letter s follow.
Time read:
11h06
